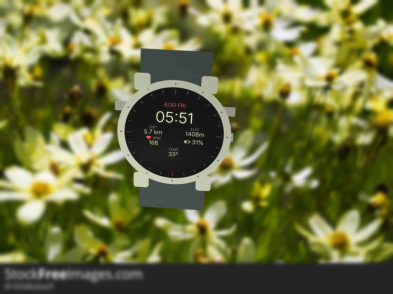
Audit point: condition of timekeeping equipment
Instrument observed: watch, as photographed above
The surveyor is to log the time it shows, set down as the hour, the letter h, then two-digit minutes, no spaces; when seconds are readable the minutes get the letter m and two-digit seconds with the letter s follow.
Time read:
5h51
